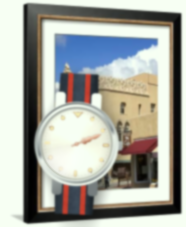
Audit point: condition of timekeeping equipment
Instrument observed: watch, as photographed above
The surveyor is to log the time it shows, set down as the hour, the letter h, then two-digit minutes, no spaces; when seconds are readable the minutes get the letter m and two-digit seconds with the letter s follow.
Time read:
2h11
